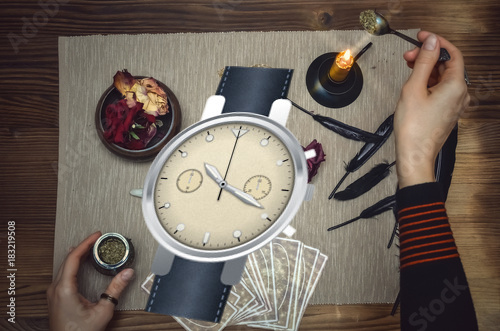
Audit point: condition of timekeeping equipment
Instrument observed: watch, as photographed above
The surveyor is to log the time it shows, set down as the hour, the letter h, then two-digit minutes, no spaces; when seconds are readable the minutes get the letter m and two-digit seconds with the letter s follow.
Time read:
10h19
